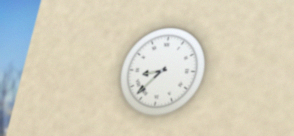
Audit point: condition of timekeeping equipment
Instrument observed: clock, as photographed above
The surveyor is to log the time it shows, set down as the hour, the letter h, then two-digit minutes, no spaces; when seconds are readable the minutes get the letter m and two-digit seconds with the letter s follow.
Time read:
8h37
